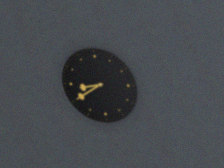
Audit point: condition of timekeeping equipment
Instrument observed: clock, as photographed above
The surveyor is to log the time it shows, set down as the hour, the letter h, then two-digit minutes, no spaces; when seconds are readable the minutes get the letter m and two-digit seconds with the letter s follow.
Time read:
8h40
